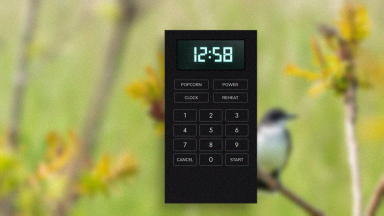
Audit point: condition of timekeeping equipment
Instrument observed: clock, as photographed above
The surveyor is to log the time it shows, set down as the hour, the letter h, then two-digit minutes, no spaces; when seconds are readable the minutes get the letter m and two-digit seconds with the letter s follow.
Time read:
12h58
